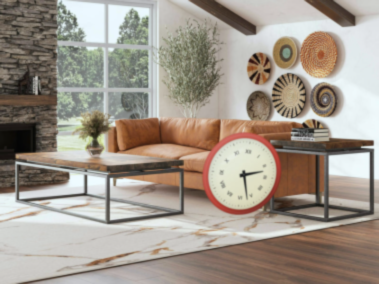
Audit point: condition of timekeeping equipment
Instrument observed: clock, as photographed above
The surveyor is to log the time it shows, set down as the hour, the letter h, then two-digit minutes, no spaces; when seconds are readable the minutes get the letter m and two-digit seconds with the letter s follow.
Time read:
2h27
